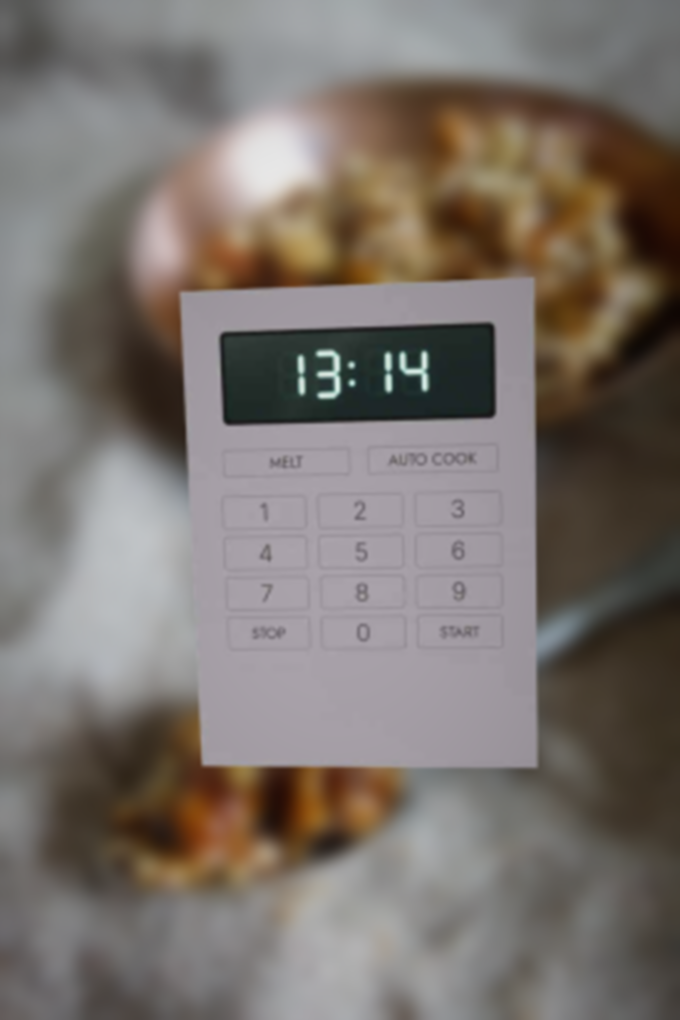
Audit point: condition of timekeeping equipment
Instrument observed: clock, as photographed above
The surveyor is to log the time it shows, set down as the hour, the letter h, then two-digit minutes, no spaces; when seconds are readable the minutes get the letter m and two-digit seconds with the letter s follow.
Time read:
13h14
